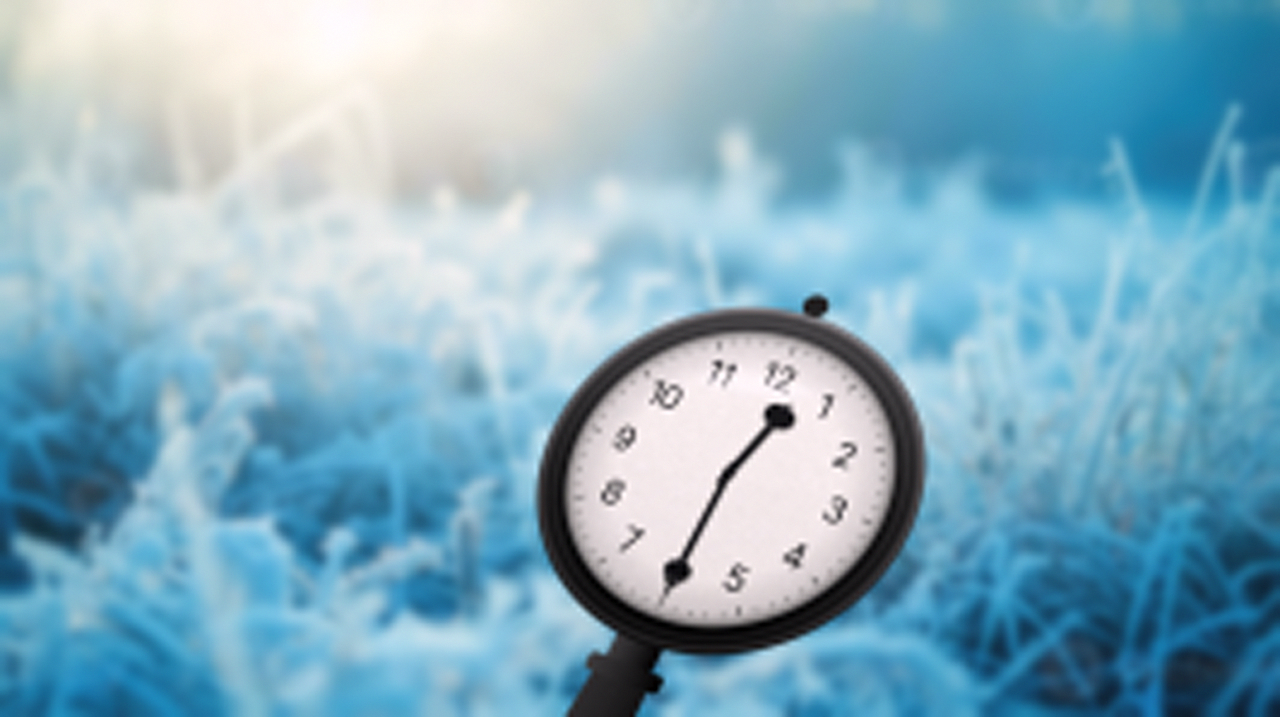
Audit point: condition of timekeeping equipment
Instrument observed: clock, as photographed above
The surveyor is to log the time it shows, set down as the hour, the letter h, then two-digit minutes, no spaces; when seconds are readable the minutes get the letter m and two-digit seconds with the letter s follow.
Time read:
12h30
